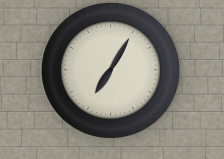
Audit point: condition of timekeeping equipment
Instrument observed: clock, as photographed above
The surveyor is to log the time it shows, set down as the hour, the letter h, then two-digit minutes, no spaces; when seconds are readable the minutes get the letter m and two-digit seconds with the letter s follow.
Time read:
7h05
